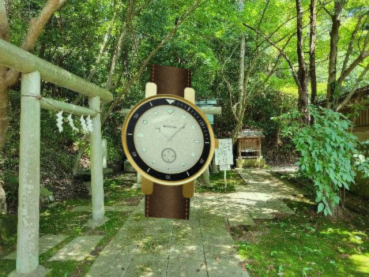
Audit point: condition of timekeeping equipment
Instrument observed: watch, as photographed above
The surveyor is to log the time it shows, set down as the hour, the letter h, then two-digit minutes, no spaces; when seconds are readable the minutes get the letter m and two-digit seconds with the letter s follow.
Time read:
10h07
